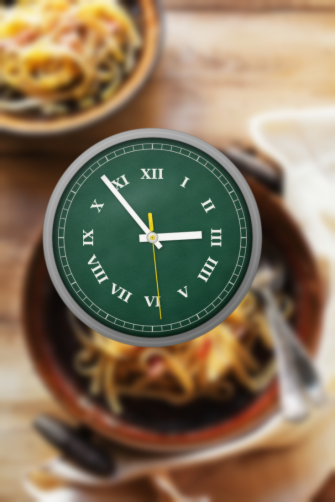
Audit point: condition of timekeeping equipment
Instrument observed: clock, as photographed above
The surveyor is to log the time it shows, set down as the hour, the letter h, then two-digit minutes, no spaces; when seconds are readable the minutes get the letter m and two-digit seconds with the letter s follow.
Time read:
2h53m29s
